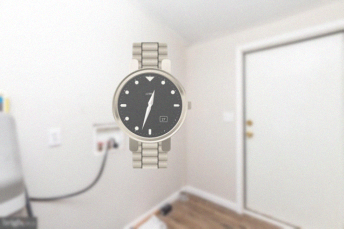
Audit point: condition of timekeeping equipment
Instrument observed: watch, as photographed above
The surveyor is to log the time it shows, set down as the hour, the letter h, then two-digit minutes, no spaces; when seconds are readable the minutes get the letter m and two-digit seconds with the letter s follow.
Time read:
12h33
